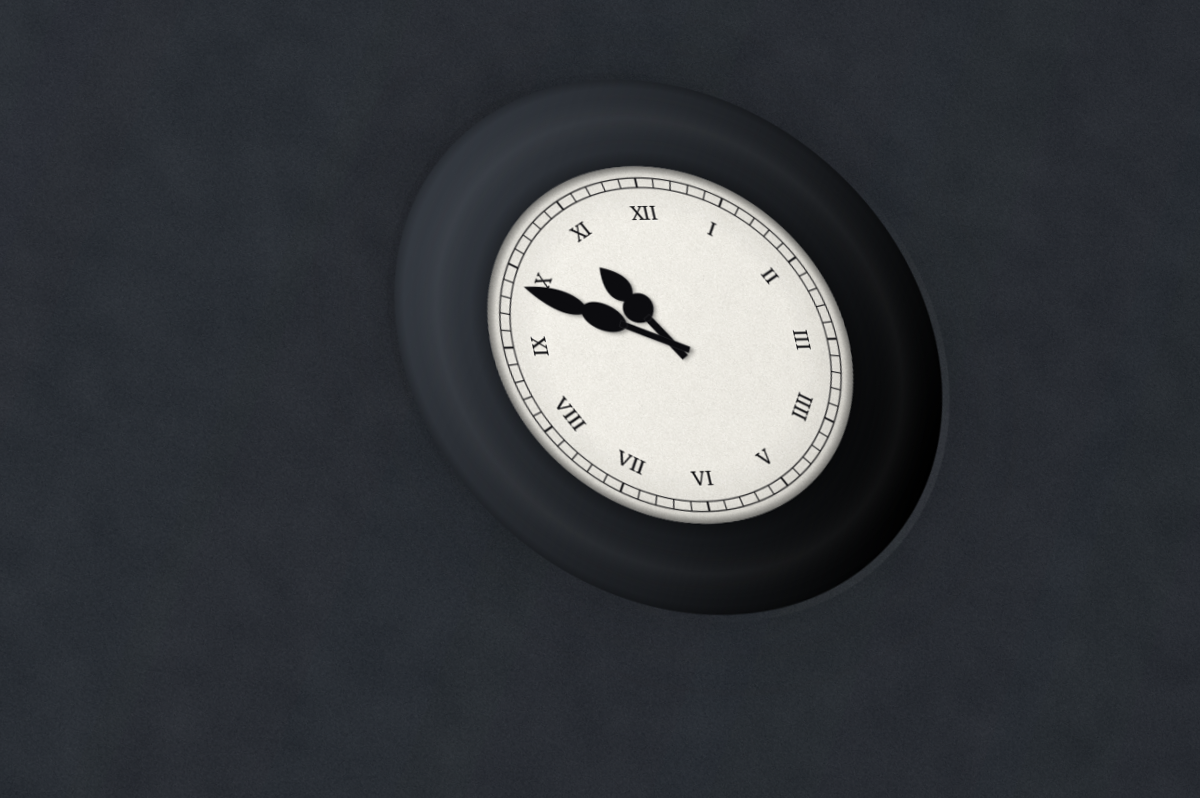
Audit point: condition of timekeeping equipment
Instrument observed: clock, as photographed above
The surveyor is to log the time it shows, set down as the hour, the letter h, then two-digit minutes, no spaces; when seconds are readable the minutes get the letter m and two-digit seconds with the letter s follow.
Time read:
10h49
